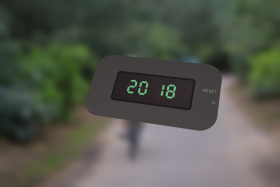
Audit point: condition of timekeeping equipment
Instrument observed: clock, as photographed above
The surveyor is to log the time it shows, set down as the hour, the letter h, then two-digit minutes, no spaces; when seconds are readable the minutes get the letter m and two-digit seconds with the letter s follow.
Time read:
20h18
